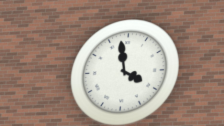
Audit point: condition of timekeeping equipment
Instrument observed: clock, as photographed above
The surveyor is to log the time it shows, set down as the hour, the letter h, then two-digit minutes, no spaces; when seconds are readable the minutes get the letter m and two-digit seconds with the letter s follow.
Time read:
3h58
